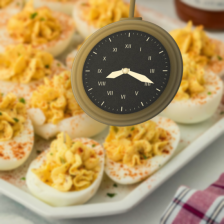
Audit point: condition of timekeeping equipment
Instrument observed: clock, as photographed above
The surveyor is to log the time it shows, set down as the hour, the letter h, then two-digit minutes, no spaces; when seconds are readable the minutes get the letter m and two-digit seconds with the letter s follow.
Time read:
8h19
